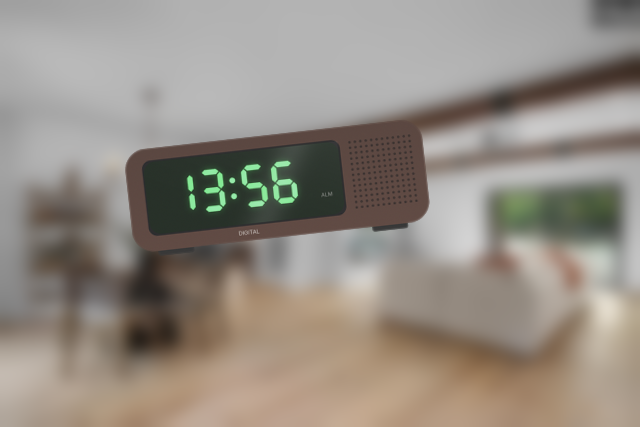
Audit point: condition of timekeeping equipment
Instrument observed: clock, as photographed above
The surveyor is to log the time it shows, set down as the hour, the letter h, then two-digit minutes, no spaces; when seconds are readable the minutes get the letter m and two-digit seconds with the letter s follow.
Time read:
13h56
